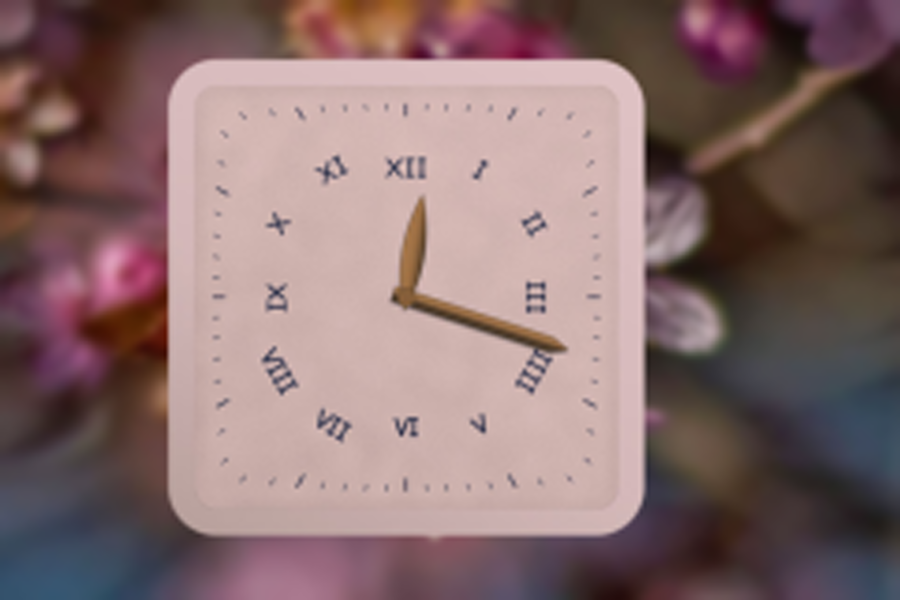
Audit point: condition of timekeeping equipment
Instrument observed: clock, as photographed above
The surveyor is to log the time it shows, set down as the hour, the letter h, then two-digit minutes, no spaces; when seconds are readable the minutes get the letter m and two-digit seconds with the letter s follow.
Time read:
12h18
